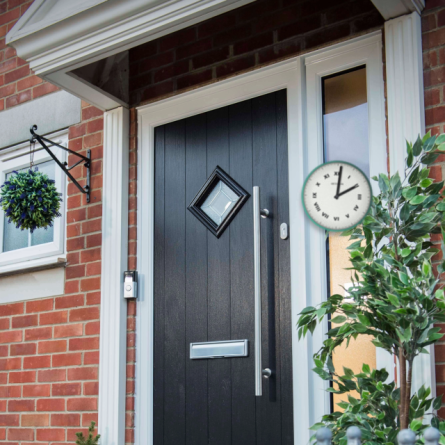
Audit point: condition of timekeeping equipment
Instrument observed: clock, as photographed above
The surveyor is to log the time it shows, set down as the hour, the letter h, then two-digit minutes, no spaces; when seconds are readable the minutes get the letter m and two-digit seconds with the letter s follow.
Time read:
2h01
